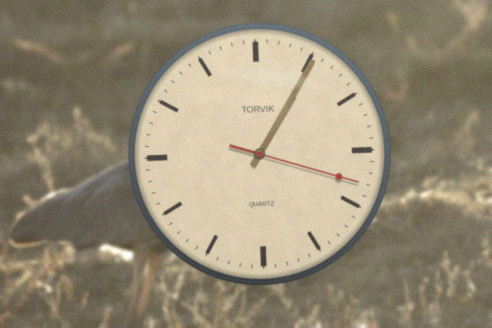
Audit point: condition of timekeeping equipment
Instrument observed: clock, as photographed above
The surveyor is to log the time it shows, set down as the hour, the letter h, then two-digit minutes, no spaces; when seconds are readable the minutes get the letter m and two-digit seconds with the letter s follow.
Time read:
1h05m18s
